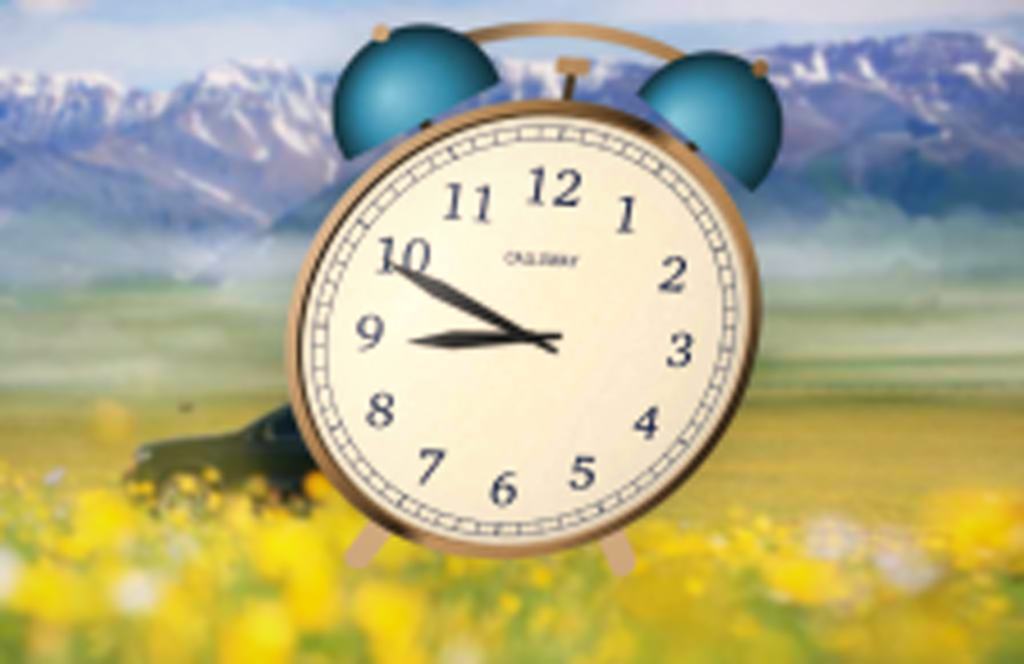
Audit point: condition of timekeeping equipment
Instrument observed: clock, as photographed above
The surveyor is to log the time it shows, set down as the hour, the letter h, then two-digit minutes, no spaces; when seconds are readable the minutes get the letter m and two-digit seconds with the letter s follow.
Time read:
8h49
